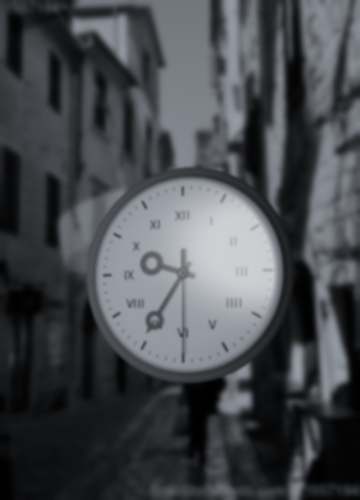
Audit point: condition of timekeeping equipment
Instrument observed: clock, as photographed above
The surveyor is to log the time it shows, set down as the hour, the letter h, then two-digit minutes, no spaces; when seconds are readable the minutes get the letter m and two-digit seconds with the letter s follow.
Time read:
9h35m30s
